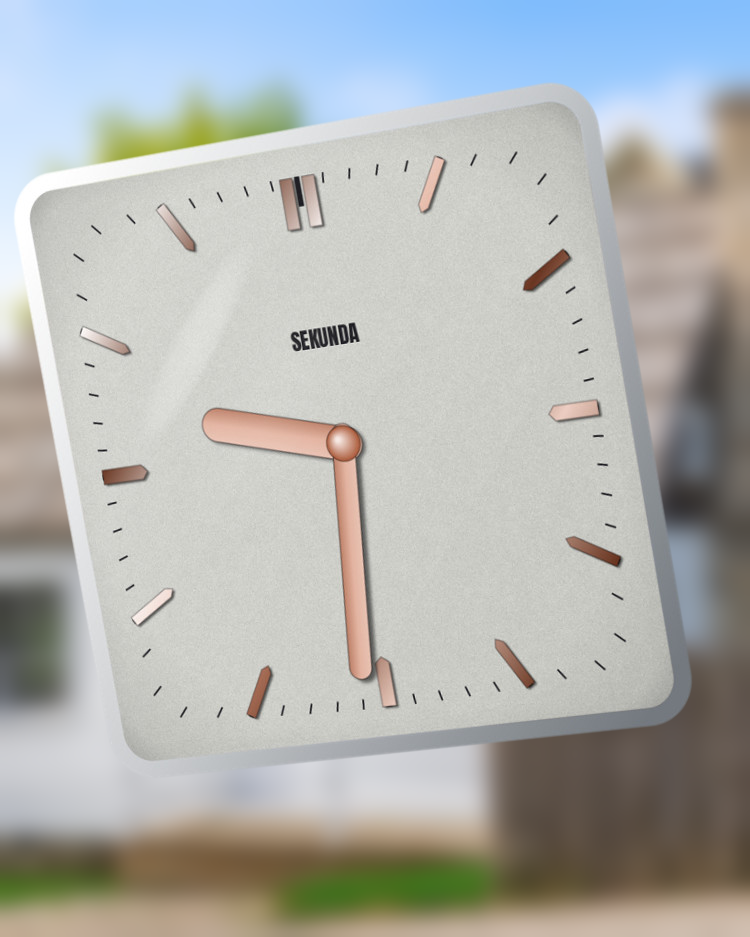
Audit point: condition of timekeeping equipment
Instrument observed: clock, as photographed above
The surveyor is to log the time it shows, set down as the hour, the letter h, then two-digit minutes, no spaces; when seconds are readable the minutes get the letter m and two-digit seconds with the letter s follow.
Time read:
9h31
